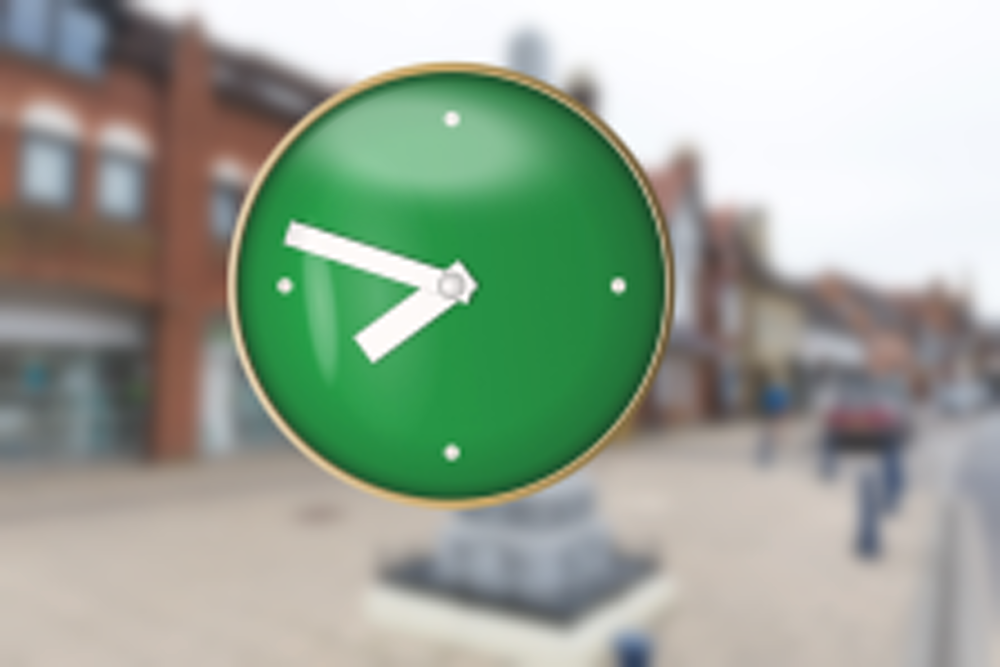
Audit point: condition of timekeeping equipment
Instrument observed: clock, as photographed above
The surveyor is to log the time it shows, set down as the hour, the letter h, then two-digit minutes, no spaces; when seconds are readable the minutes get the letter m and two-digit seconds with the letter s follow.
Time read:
7h48
